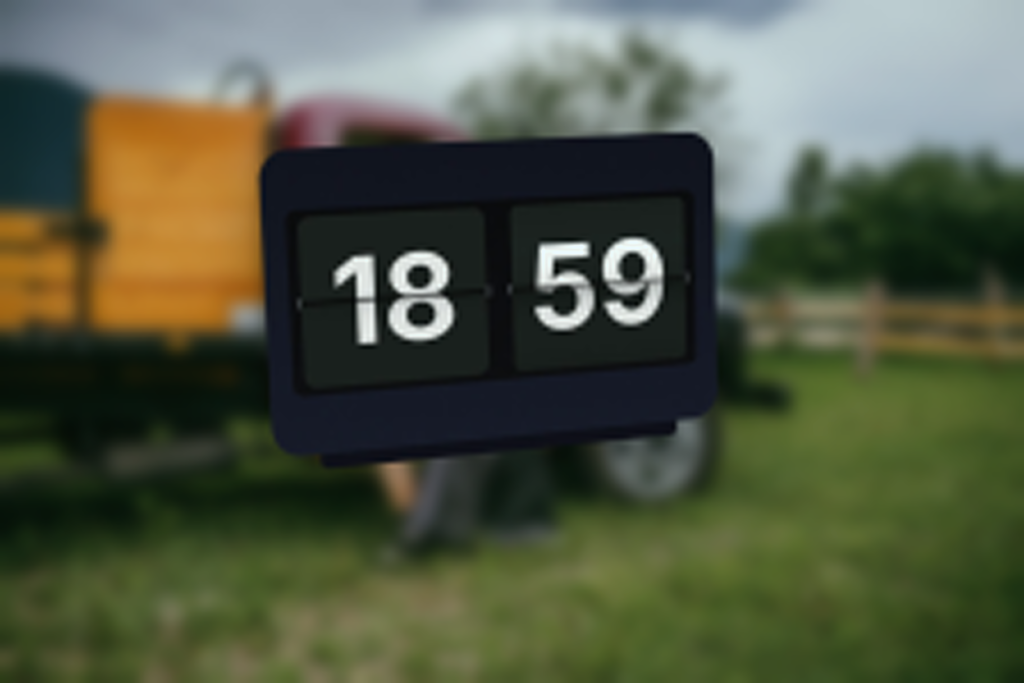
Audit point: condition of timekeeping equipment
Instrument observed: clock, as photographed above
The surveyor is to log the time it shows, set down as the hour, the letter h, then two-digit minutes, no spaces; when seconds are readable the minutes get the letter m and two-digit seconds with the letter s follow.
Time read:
18h59
